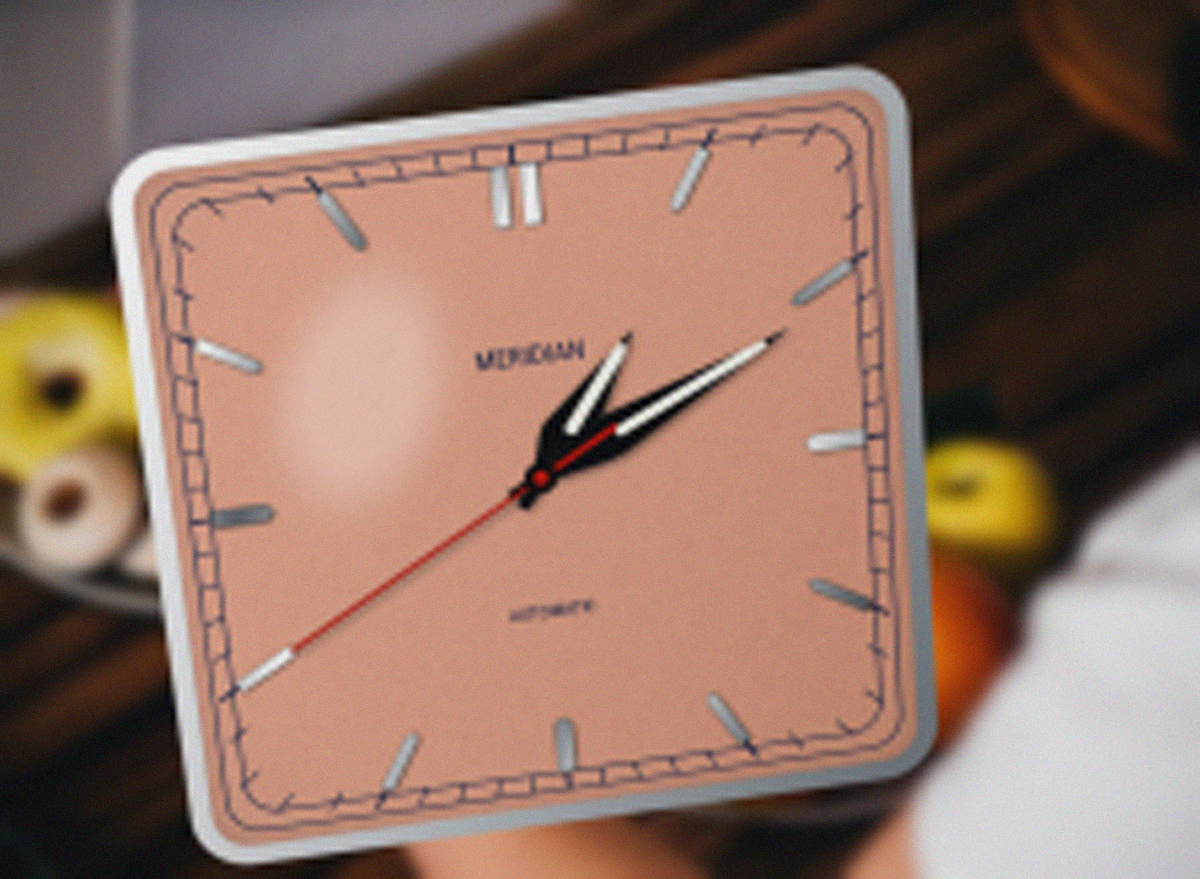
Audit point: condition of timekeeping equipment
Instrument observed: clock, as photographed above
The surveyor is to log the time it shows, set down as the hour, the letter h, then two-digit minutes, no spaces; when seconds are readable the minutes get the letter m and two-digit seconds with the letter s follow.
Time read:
1h10m40s
